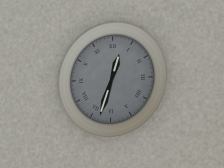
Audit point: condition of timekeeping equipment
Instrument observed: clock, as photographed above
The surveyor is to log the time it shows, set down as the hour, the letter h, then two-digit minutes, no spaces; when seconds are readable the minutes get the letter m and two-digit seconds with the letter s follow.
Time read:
12h33
